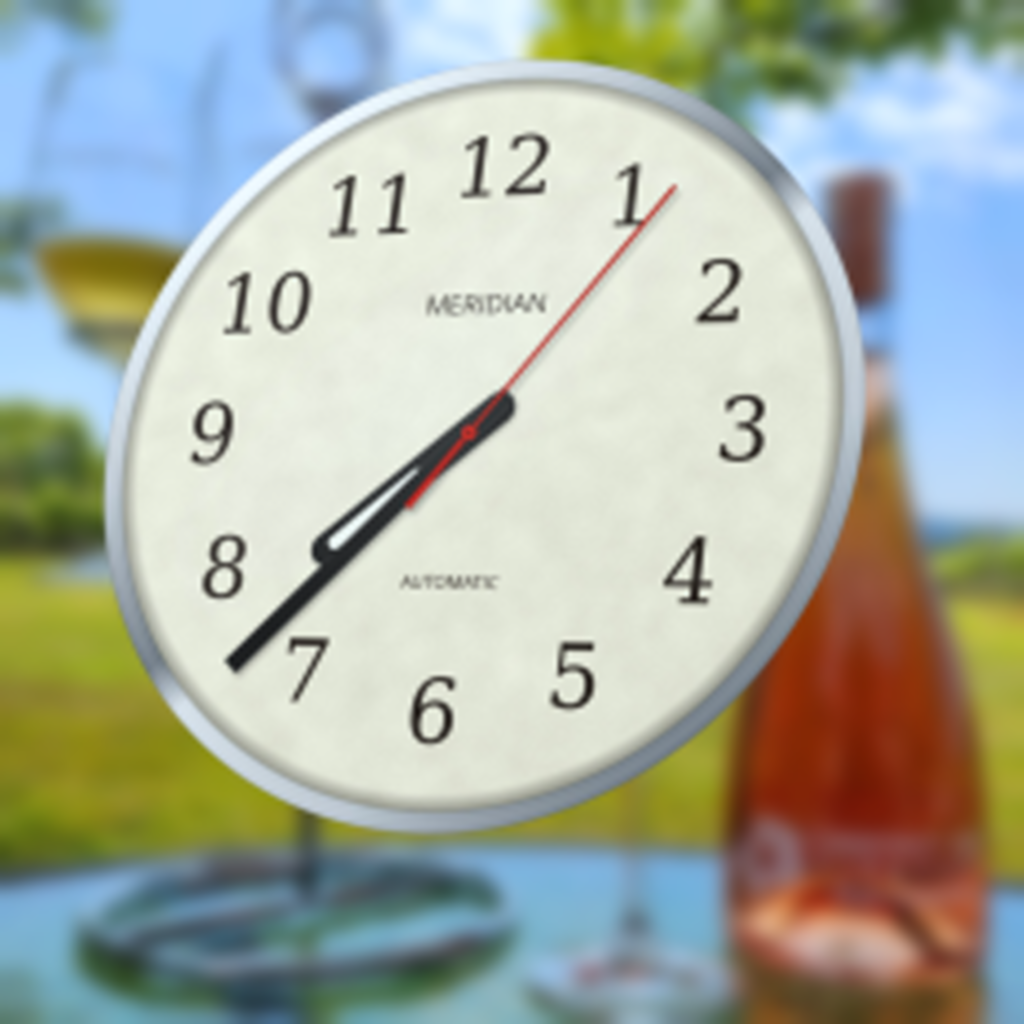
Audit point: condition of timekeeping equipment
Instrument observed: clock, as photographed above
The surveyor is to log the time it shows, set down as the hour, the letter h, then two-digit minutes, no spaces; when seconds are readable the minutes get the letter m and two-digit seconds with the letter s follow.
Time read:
7h37m06s
